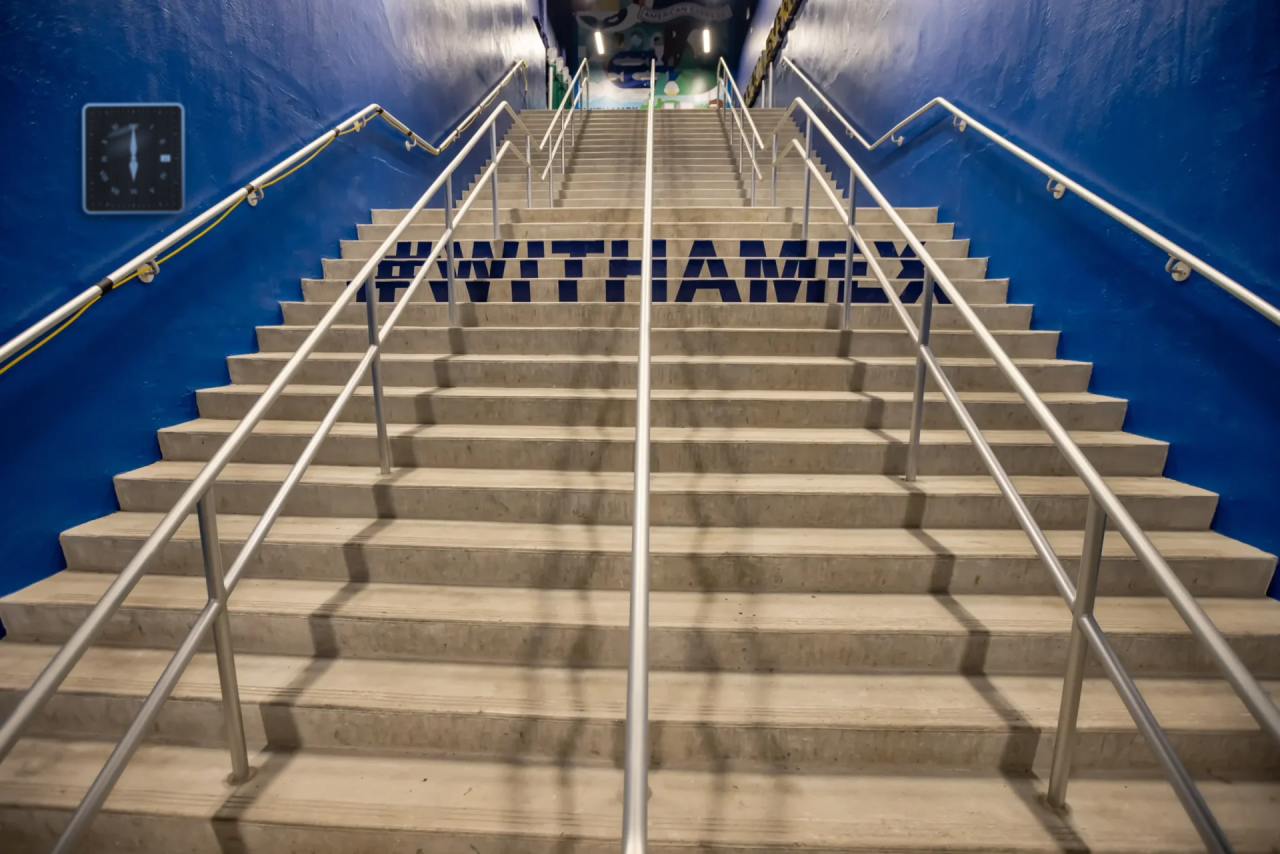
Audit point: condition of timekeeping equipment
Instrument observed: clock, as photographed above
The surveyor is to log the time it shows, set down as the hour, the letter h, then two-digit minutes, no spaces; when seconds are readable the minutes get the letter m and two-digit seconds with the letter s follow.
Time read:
6h00
